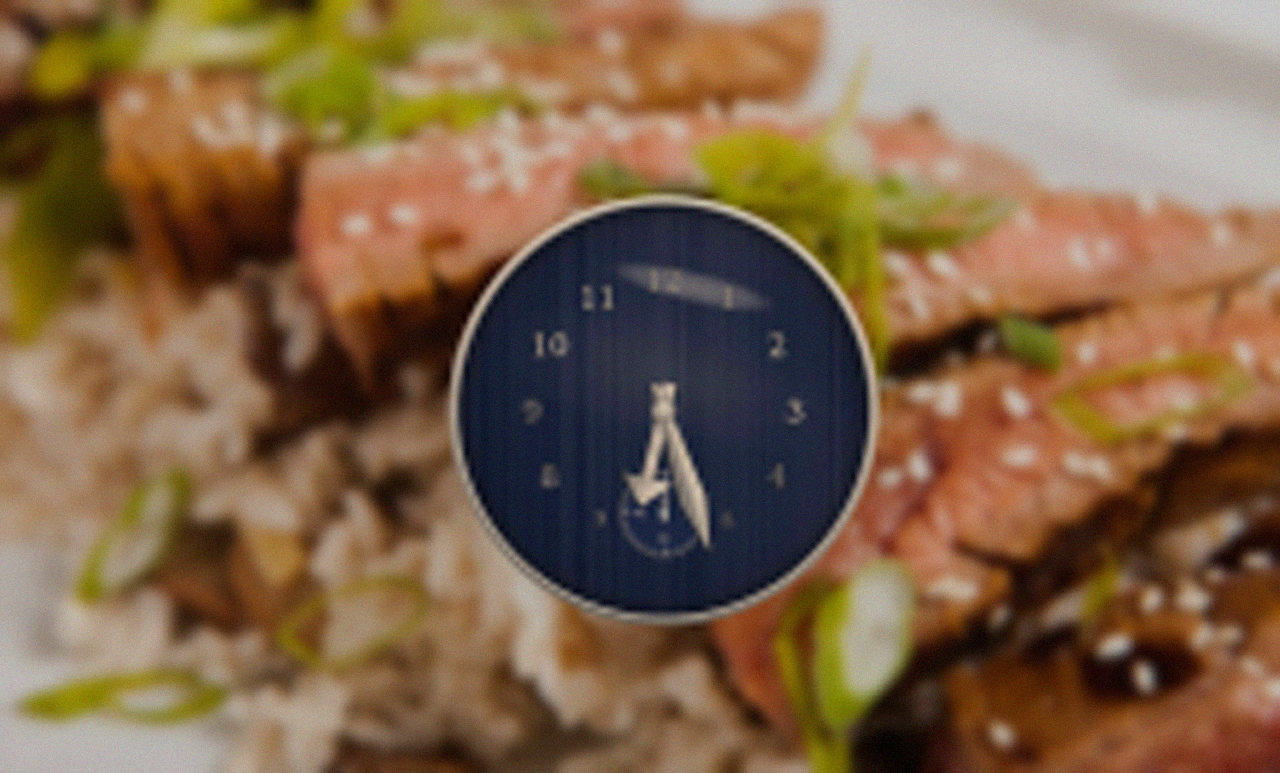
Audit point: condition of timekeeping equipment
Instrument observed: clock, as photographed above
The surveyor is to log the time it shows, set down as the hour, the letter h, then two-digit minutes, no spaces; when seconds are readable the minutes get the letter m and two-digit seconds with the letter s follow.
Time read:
6h27
